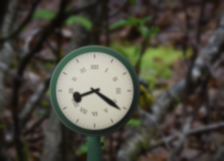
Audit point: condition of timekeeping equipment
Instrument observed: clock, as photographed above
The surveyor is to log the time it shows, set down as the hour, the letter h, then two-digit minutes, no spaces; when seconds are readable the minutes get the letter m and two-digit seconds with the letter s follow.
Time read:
8h21
